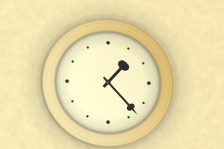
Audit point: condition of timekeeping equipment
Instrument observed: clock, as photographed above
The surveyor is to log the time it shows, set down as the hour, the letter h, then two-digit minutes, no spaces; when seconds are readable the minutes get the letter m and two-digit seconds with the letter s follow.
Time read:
1h23
